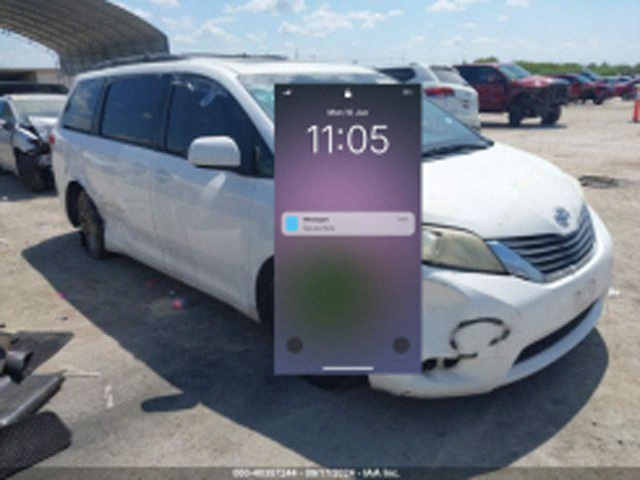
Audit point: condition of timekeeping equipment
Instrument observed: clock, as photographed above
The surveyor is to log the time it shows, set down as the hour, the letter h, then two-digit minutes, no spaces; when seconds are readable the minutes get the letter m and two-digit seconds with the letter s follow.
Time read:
11h05
